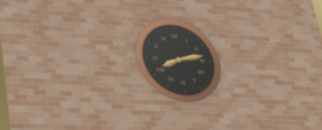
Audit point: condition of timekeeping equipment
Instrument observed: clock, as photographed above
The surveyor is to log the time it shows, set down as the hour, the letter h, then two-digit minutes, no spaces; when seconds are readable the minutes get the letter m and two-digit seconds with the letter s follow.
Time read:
8h13
